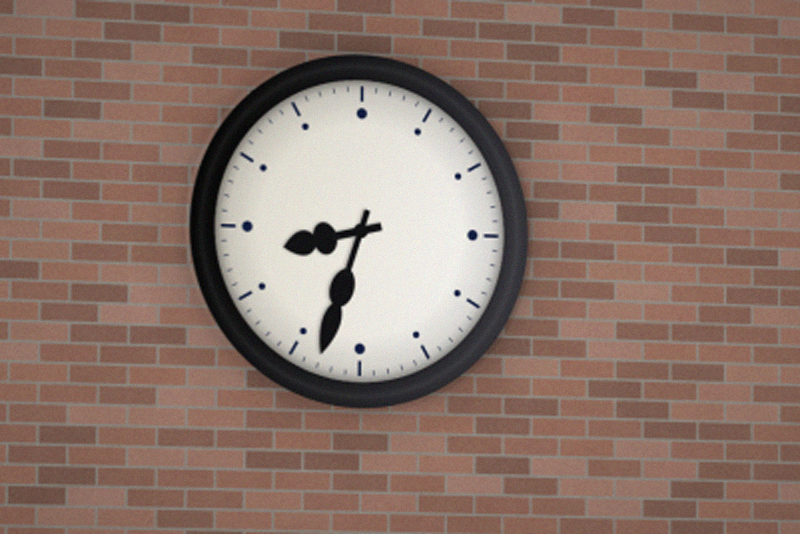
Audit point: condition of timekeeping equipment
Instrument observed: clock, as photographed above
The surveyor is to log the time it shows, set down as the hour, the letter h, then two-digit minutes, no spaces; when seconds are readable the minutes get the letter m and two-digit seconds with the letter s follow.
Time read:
8h33
